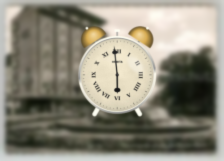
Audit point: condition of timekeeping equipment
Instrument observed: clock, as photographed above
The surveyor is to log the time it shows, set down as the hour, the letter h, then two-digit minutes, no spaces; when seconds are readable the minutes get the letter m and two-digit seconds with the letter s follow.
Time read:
5h59
